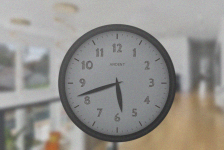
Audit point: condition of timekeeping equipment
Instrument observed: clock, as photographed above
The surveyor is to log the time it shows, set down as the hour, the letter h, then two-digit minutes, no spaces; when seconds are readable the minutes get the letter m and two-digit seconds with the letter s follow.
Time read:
5h42
